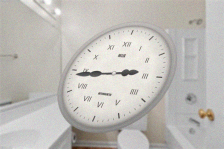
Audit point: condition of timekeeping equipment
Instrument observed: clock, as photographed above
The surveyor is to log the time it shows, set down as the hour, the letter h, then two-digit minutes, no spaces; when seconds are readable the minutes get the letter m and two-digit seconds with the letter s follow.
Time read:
2h44
